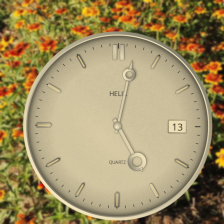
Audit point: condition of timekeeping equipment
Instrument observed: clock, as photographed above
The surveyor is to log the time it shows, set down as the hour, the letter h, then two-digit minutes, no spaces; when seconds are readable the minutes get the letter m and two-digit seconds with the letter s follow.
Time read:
5h02
